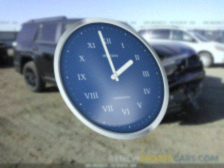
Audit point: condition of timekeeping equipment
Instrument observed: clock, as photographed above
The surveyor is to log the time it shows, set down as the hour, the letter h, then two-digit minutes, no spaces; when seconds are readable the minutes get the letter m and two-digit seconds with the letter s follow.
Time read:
1h59
